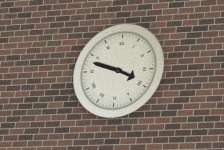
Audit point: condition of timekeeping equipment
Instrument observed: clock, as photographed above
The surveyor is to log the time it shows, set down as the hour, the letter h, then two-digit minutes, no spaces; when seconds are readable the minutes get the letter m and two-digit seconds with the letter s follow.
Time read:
3h48
